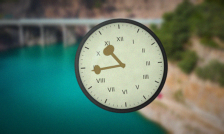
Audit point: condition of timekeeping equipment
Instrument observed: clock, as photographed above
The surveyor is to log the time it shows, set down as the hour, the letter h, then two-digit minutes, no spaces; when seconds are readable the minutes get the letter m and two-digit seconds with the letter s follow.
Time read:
10h44
